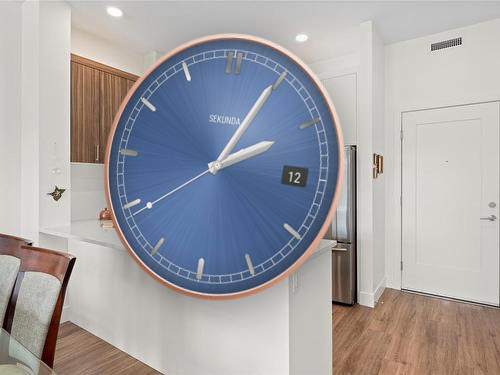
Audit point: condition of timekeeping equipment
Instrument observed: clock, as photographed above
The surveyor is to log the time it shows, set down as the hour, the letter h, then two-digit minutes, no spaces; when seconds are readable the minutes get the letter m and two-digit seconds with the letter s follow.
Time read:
2h04m39s
